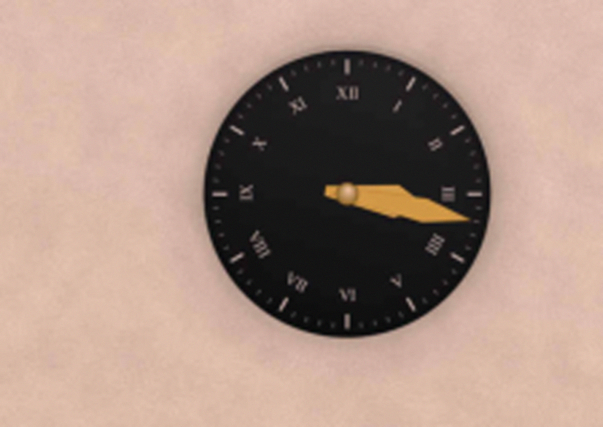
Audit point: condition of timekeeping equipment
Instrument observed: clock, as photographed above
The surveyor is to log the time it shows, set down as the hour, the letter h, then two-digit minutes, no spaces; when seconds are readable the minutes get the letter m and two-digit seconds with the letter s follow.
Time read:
3h17
